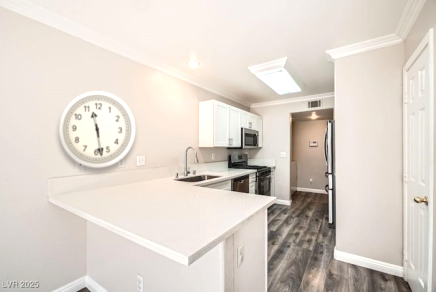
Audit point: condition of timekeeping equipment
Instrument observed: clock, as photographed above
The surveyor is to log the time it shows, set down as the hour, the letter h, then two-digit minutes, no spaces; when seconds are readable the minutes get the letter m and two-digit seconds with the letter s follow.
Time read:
11h28
